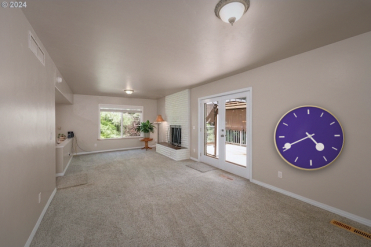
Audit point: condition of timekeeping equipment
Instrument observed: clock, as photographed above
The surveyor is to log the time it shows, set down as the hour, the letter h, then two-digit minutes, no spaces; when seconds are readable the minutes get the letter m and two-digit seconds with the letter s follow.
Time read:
4h41
